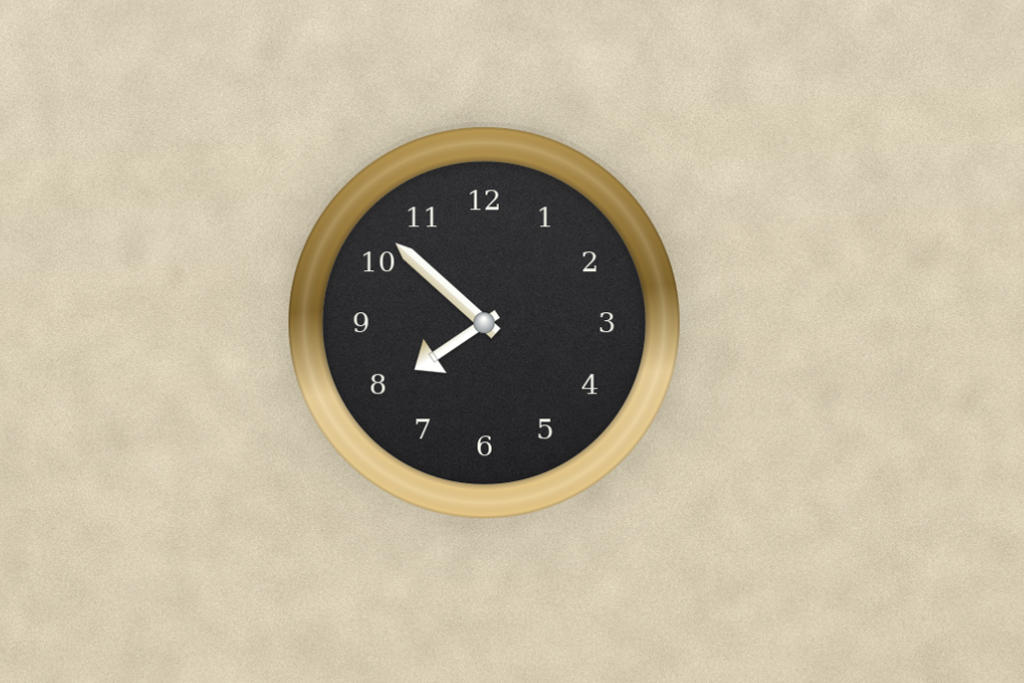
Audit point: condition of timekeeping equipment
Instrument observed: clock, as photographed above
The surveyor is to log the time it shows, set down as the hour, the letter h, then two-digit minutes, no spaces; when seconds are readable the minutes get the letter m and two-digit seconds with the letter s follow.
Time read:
7h52
